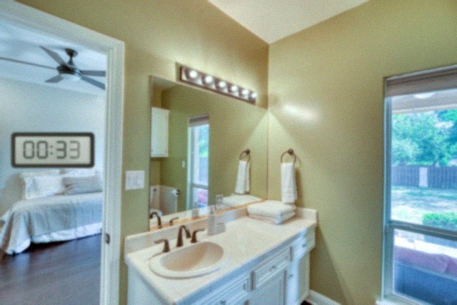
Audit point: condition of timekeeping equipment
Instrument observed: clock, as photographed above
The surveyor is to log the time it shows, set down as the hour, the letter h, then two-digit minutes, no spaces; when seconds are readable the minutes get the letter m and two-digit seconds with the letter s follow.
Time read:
0h33
